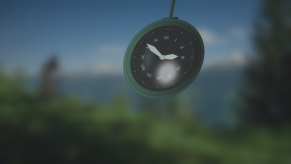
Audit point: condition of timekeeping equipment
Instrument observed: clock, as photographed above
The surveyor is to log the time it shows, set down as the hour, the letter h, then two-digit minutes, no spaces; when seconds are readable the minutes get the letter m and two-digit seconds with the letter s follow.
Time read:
2h51
